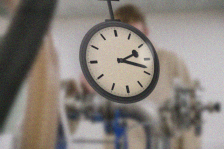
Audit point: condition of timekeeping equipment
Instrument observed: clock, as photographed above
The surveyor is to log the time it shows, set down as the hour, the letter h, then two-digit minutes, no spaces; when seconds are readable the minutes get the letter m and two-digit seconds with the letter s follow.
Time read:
2h18
